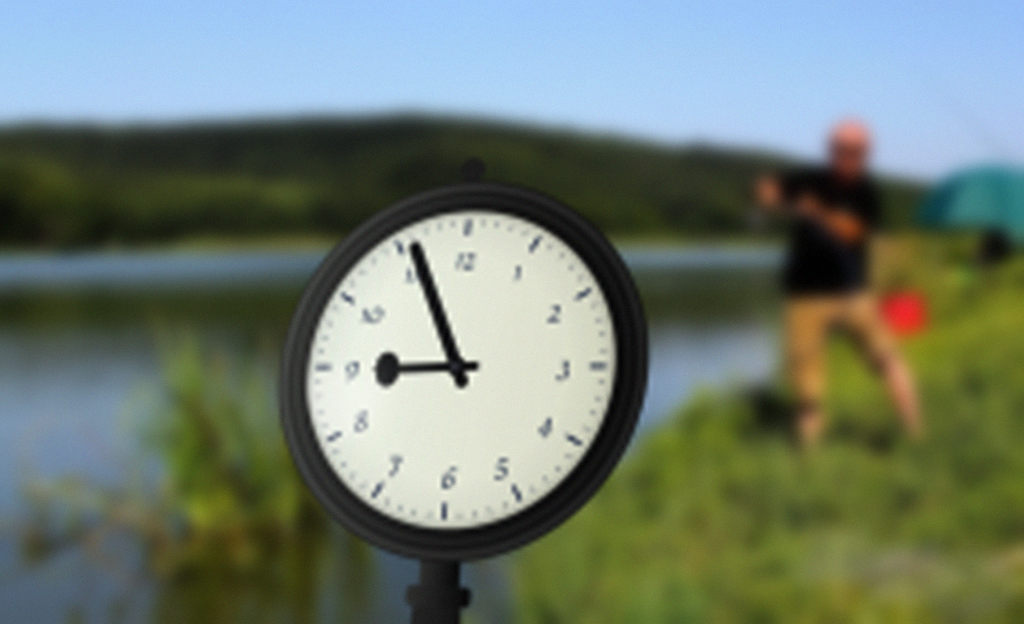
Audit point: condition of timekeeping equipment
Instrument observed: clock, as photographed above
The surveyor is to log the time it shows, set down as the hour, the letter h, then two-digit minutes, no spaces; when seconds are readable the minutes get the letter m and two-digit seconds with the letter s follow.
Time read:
8h56
